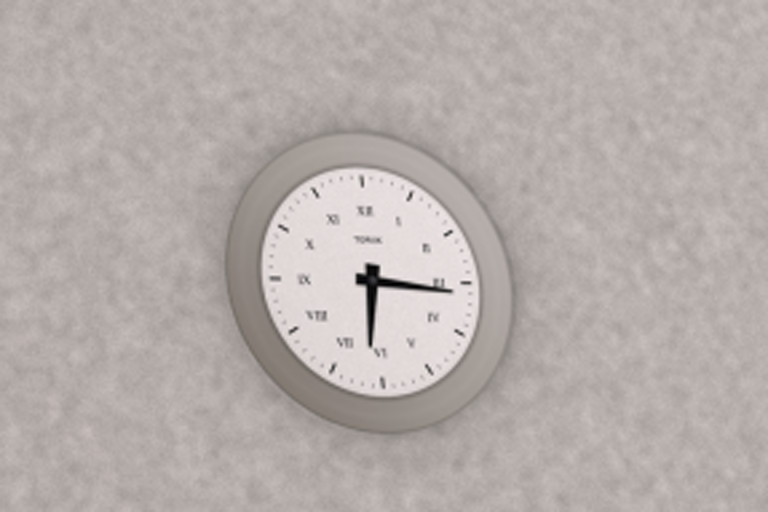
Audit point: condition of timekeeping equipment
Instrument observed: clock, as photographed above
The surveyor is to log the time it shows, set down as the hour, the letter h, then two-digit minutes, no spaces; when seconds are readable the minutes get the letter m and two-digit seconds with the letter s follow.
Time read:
6h16
